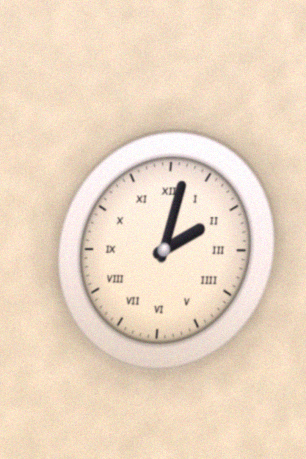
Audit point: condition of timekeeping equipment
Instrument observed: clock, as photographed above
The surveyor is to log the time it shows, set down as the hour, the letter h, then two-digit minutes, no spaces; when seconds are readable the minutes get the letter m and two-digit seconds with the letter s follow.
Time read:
2h02
